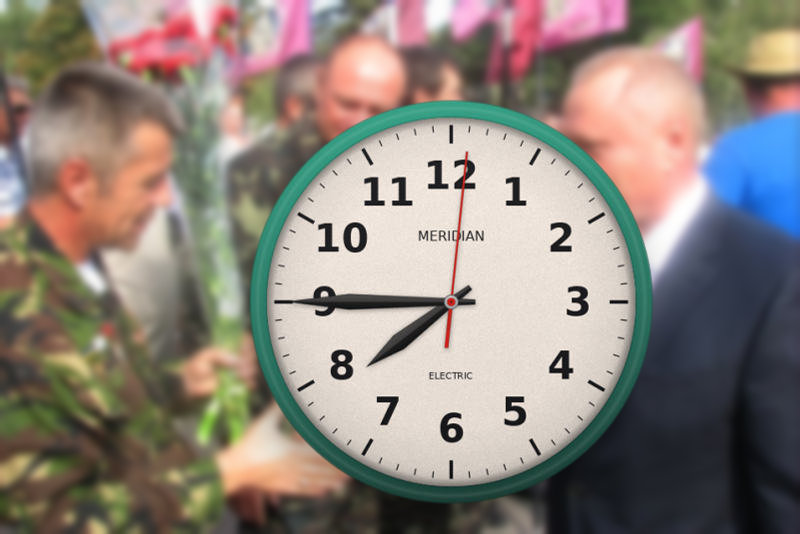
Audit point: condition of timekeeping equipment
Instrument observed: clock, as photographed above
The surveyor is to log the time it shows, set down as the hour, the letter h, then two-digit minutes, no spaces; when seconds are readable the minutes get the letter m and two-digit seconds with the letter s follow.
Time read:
7h45m01s
